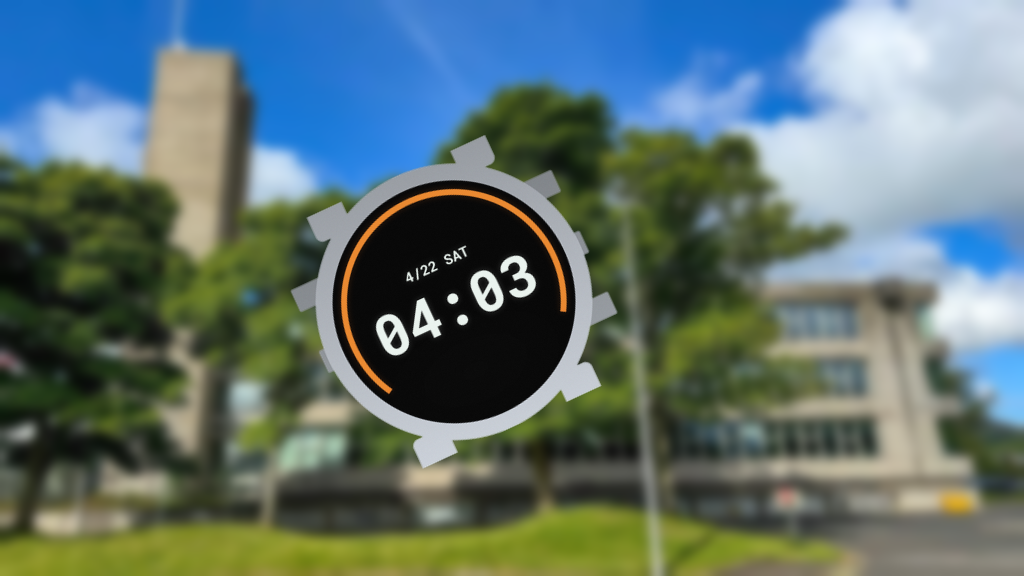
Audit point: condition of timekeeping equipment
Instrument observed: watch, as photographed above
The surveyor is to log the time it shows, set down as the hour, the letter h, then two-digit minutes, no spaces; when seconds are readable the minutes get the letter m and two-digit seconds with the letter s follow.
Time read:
4h03
